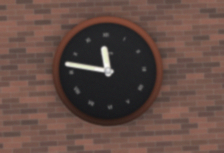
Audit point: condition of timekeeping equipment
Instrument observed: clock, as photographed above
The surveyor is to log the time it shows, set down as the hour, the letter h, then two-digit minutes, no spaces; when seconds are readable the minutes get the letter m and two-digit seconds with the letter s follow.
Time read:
11h47
